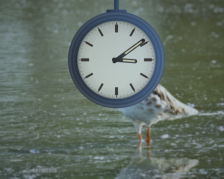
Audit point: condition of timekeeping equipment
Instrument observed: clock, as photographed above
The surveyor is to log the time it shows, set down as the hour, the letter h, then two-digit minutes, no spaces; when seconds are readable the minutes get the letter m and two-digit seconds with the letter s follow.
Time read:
3h09
